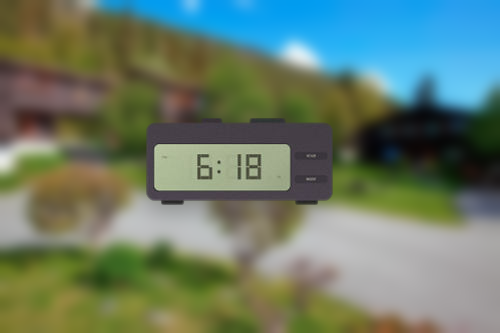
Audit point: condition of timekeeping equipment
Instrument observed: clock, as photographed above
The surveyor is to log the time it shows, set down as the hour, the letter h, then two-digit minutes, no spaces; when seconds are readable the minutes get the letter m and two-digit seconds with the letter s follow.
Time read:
6h18
